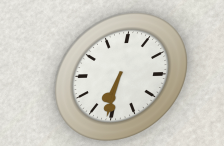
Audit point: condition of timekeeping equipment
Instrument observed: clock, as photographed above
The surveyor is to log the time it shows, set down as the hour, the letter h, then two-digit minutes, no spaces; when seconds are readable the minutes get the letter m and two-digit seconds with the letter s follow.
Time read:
6h31
